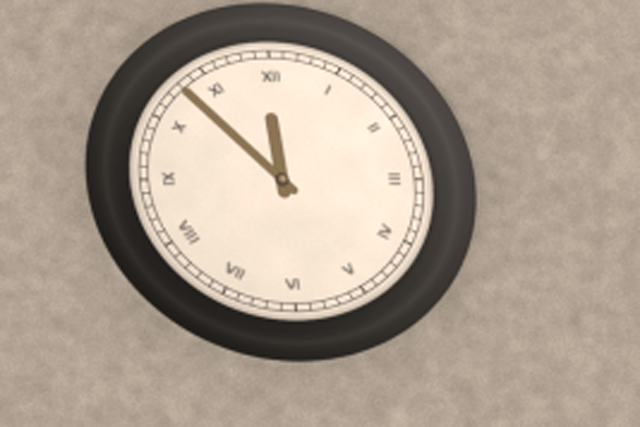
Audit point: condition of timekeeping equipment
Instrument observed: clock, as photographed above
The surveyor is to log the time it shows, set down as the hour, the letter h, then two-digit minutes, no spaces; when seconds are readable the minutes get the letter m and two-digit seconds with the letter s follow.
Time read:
11h53
